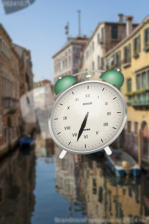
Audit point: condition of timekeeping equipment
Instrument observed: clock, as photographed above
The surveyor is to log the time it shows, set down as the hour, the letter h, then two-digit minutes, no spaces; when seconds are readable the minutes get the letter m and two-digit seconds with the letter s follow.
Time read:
6h33
